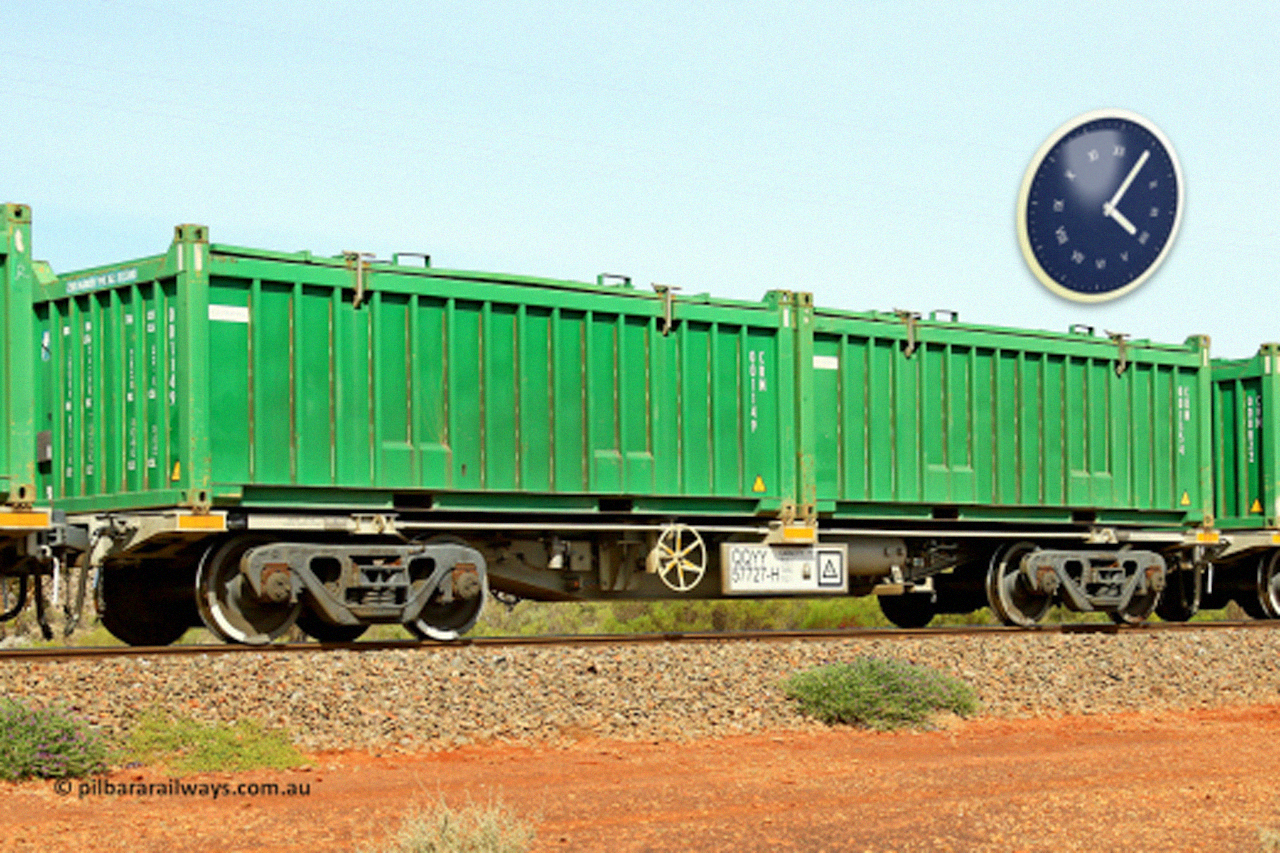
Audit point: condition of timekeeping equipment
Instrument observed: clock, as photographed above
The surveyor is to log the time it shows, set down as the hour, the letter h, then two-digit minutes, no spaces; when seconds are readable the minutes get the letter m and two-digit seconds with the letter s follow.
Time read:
4h05
